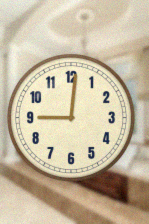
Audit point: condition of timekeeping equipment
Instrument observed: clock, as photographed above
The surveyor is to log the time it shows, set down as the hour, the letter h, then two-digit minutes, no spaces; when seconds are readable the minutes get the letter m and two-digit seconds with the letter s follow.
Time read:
9h01
